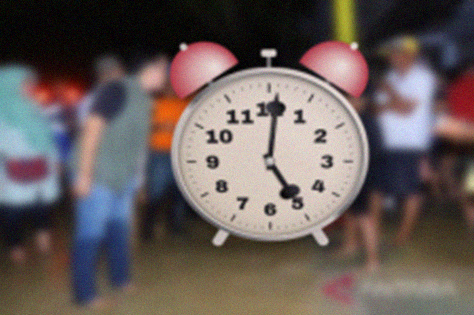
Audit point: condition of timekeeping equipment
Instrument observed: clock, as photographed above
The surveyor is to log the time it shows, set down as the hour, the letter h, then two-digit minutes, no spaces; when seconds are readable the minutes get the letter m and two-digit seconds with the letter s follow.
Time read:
5h01
